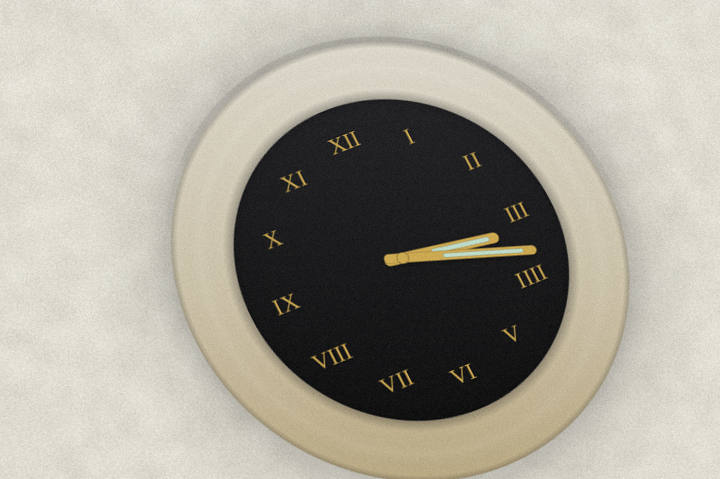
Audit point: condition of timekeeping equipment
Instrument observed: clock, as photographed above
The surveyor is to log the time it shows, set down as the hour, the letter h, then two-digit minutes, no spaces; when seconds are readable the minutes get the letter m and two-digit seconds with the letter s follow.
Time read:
3h18
